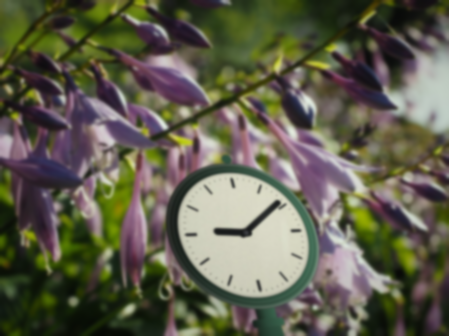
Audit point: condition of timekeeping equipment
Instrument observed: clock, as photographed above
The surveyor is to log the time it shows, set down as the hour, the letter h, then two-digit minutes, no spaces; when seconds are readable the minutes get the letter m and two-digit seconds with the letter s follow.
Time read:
9h09
